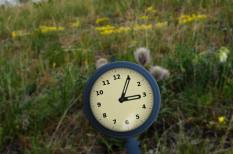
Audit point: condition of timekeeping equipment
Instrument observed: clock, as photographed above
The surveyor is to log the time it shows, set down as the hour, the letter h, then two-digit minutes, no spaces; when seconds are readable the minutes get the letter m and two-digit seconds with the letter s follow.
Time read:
3h05
